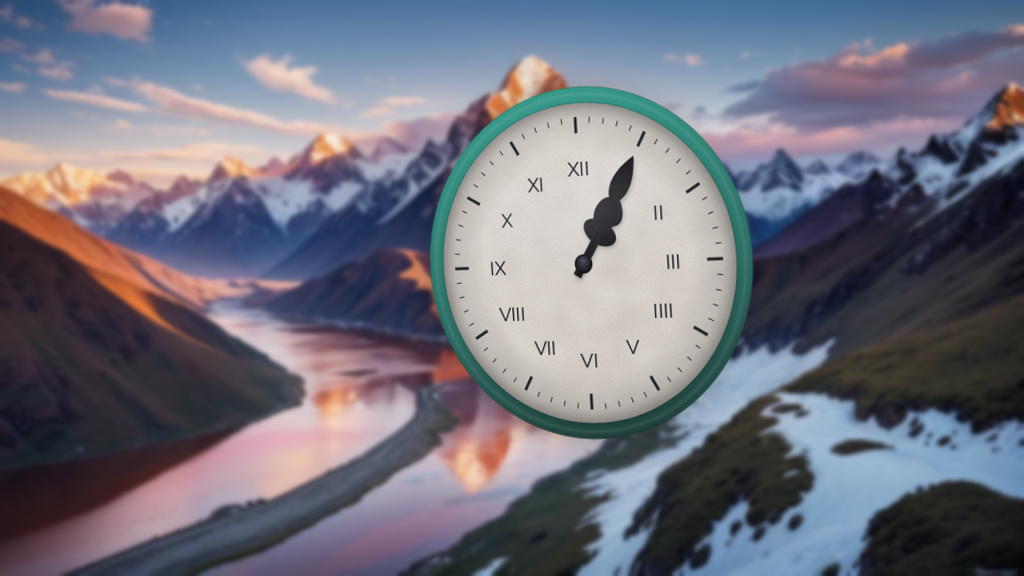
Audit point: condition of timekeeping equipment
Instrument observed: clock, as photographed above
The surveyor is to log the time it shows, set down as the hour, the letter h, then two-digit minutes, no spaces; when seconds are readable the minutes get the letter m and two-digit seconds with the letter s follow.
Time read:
1h05
